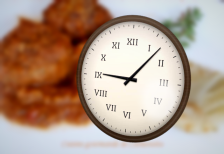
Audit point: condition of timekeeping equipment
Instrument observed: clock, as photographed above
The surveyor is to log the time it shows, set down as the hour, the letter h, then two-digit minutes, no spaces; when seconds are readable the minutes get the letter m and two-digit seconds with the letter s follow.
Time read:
9h07
